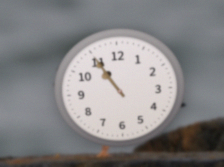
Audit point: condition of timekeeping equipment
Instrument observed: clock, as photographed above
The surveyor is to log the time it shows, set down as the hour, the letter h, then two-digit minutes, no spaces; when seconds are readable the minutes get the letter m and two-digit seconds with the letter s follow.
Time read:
10h55
